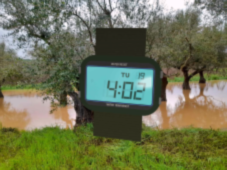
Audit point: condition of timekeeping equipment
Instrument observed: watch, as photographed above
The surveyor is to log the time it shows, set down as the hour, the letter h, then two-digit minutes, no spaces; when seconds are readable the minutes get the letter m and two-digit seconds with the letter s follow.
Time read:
4h02
